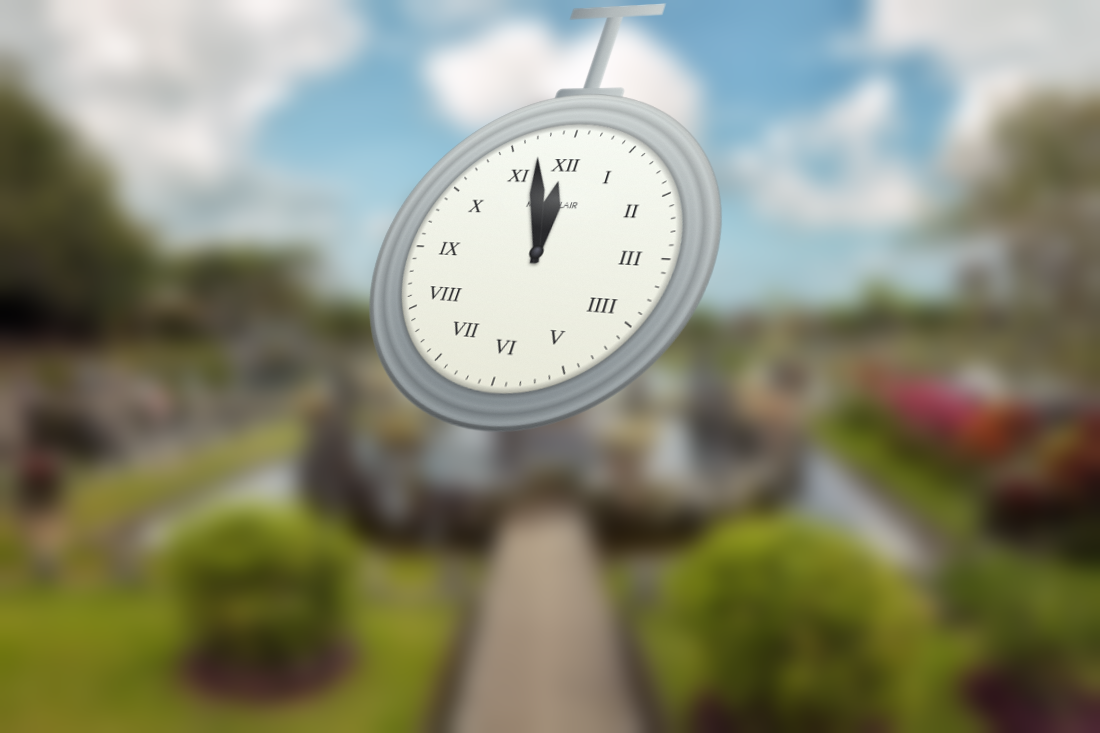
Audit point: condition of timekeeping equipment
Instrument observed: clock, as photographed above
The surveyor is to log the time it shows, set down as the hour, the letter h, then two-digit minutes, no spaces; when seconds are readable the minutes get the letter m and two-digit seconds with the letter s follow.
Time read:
11h57
